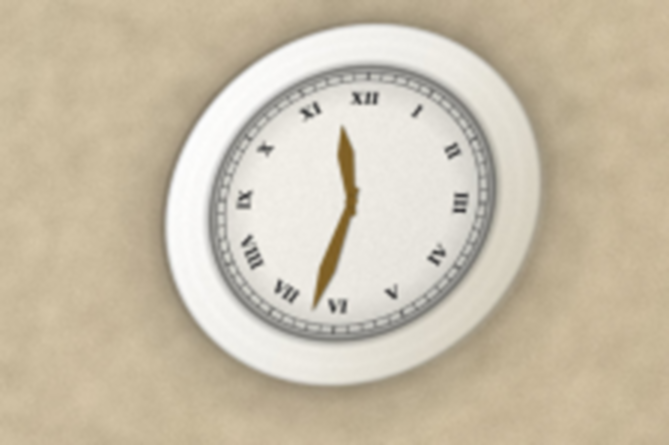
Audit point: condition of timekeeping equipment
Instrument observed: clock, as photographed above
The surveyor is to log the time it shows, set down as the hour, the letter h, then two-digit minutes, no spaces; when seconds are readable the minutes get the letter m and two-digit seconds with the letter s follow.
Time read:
11h32
